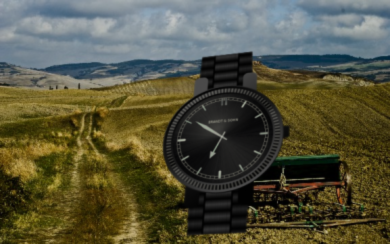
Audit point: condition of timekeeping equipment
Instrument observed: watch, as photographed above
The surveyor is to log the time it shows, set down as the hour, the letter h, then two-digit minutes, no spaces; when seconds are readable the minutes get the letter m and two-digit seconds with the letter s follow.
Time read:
6h51
